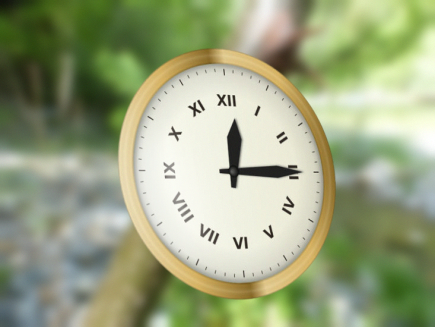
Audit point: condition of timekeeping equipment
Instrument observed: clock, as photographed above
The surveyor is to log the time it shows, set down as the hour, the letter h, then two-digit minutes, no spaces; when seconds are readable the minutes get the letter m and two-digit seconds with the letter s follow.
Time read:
12h15
